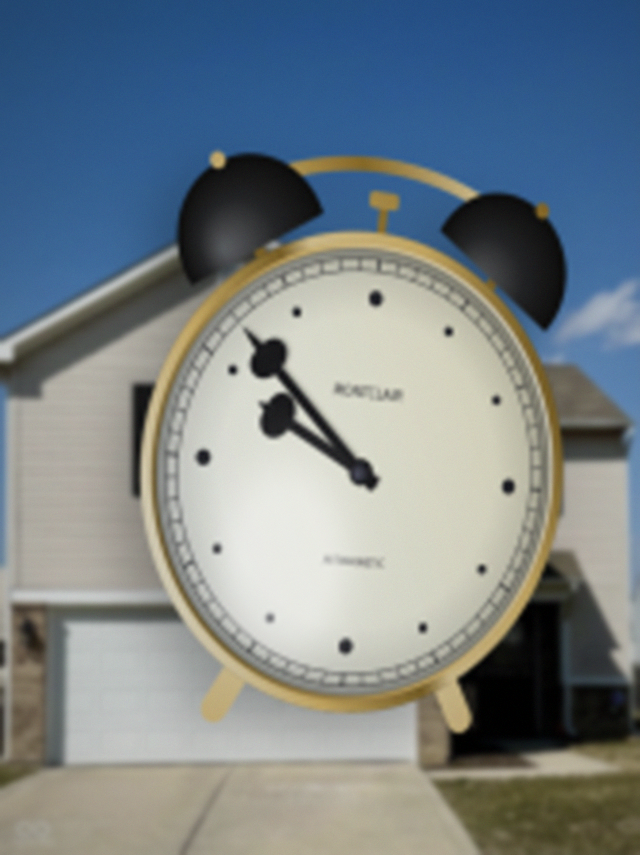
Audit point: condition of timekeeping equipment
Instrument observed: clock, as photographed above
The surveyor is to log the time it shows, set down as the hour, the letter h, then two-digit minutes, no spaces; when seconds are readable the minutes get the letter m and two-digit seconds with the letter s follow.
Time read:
9h52
